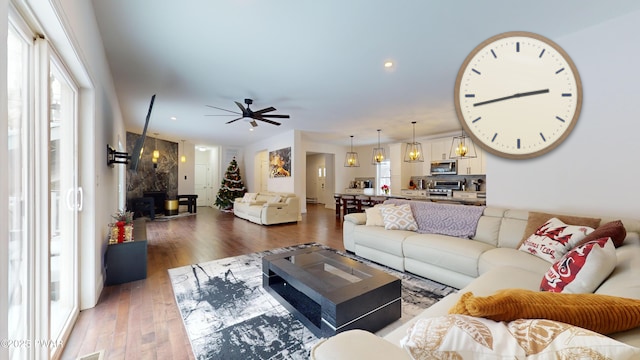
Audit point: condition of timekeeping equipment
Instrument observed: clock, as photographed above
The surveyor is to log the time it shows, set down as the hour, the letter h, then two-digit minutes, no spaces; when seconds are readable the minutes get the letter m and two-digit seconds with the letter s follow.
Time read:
2h43
